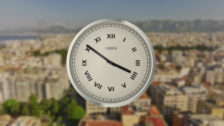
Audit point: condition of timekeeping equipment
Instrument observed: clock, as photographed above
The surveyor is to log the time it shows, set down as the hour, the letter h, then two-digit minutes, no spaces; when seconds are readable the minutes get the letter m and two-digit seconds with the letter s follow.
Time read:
3h51
